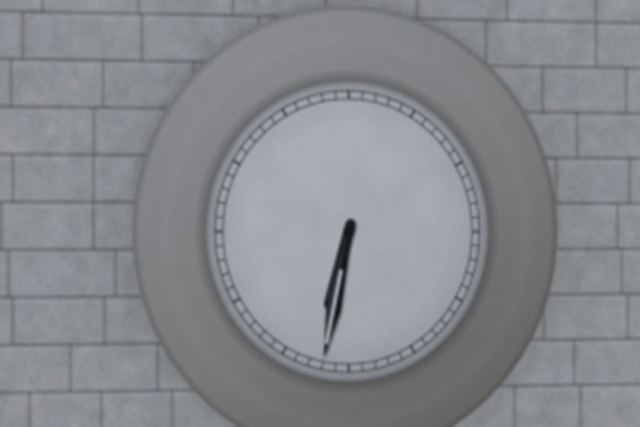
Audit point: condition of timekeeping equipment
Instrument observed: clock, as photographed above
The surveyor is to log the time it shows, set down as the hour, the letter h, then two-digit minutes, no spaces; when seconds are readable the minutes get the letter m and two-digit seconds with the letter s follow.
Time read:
6h32
